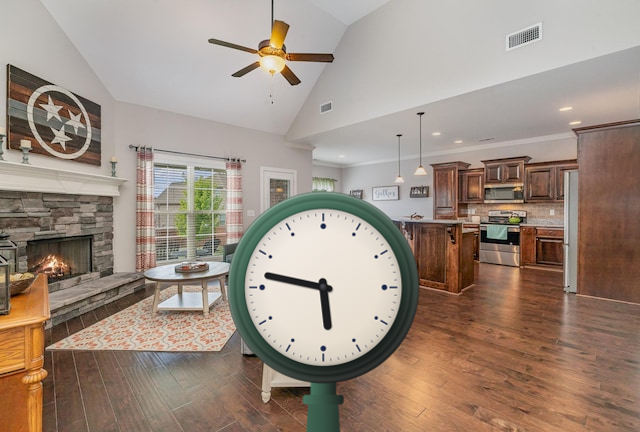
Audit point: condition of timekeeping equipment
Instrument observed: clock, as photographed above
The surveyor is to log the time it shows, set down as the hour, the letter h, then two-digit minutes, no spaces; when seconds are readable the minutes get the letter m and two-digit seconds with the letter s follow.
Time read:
5h47
